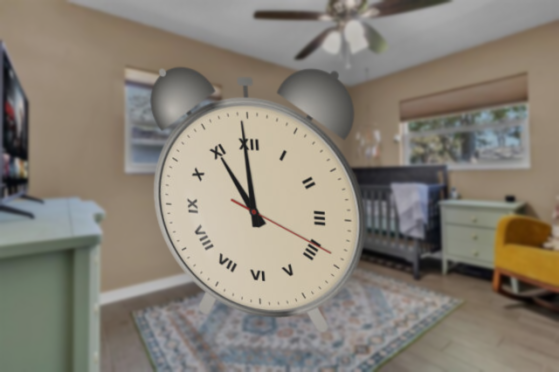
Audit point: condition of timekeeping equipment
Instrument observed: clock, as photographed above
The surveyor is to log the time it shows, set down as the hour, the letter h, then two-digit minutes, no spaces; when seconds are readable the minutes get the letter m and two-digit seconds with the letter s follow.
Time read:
10h59m19s
